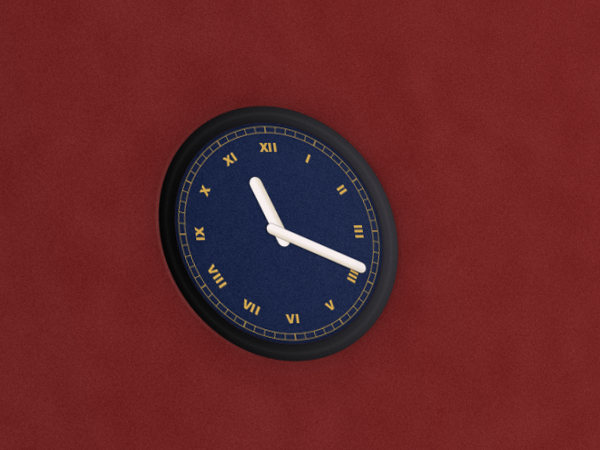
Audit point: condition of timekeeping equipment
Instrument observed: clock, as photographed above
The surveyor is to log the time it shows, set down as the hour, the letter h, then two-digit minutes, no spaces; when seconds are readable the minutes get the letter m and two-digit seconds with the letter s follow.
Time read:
11h19
